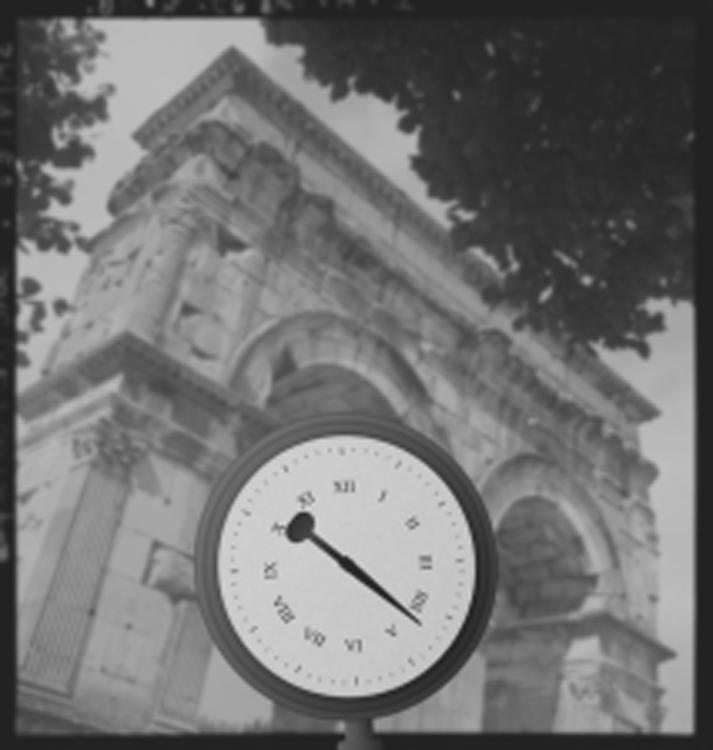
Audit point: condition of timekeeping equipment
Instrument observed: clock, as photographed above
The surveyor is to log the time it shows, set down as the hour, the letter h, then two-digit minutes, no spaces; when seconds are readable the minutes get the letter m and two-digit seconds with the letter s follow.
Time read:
10h22
